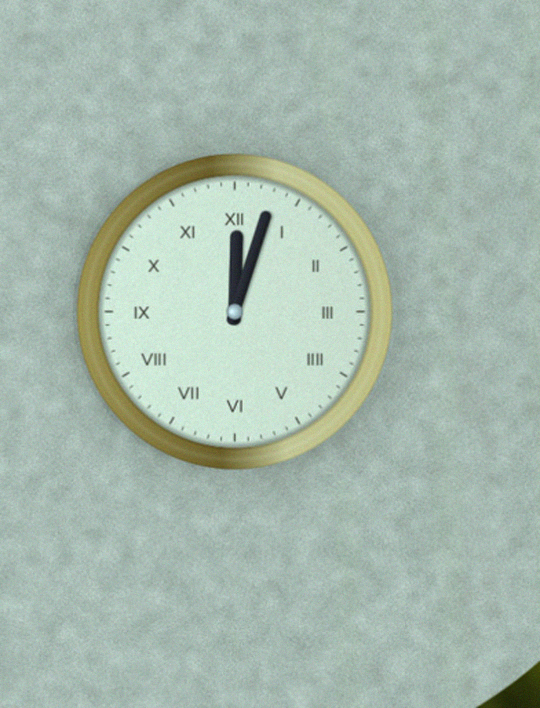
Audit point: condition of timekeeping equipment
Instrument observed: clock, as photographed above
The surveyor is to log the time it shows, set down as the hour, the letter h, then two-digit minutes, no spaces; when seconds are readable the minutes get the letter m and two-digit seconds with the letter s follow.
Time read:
12h03
